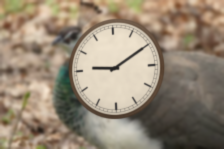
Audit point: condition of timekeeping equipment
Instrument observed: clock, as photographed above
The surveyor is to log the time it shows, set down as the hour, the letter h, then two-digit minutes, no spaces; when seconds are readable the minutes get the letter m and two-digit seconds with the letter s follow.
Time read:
9h10
